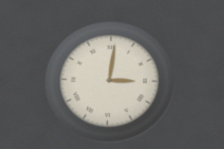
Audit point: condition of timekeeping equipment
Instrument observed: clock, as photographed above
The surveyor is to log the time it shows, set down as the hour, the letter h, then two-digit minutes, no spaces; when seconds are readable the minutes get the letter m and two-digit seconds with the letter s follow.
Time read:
3h01
